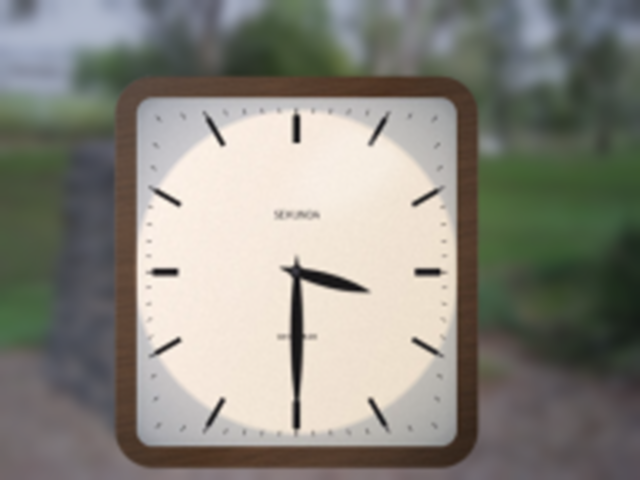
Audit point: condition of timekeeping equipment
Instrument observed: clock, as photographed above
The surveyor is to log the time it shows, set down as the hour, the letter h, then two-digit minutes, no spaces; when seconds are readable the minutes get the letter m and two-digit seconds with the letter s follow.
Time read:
3h30
